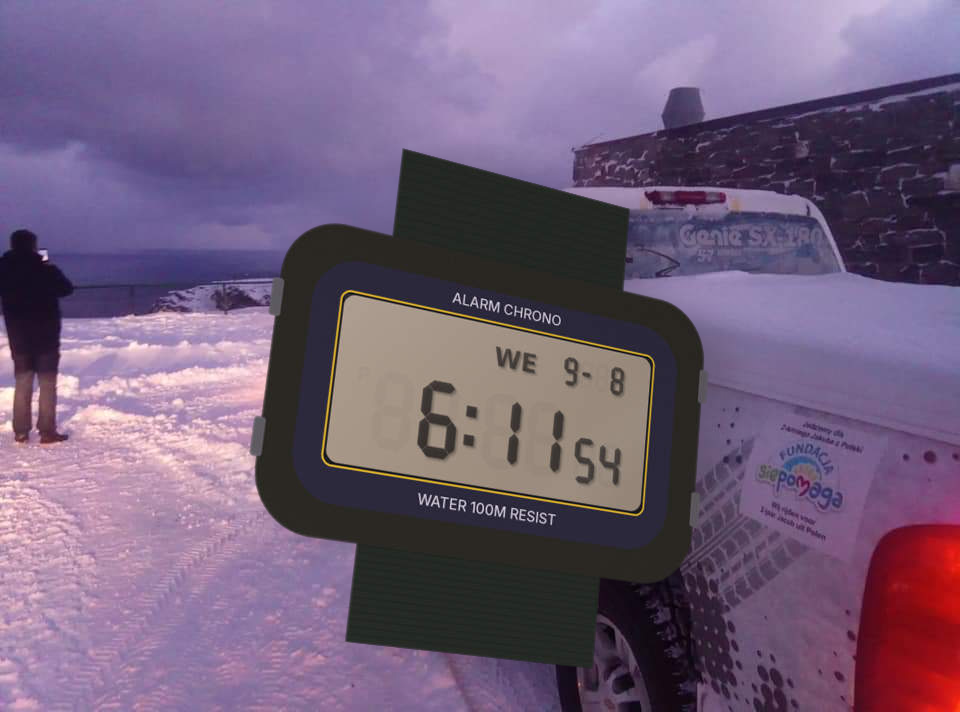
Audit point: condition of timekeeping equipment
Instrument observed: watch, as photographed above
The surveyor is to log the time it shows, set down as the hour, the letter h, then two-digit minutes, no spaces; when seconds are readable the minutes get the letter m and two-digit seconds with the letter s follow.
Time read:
6h11m54s
